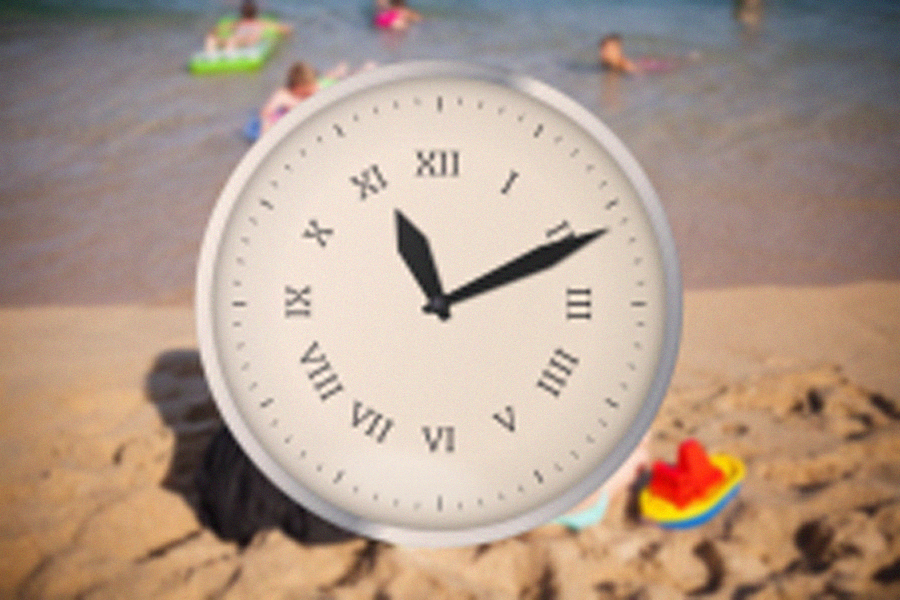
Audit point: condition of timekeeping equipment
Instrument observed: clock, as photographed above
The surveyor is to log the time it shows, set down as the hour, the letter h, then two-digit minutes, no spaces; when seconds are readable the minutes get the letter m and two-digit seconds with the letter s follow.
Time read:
11h11
